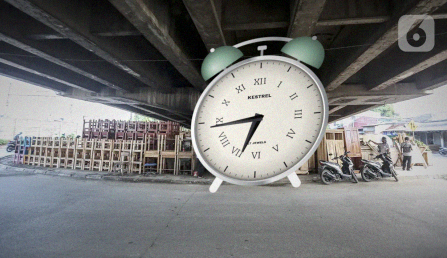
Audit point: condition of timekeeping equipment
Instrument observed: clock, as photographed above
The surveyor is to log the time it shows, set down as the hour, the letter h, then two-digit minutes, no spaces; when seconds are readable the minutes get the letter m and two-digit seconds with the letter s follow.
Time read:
6h44
